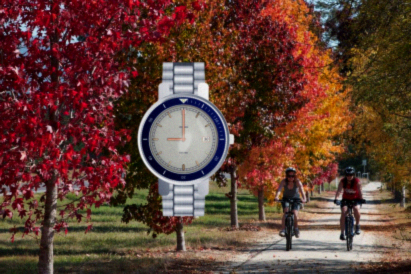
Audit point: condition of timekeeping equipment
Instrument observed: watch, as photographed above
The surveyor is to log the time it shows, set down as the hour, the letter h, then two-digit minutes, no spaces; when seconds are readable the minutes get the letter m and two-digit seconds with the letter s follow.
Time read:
9h00
